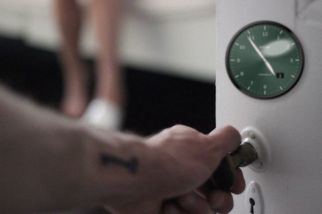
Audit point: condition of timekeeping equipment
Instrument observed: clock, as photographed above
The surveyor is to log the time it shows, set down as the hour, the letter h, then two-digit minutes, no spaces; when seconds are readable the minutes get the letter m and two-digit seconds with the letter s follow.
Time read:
4h54
